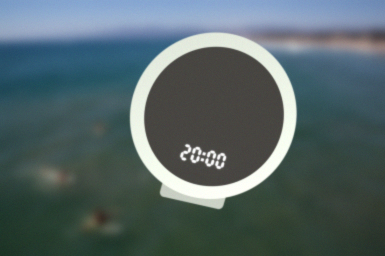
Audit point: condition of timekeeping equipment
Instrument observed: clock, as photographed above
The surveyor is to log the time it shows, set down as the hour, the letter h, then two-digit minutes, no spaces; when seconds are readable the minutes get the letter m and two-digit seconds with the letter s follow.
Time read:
20h00
